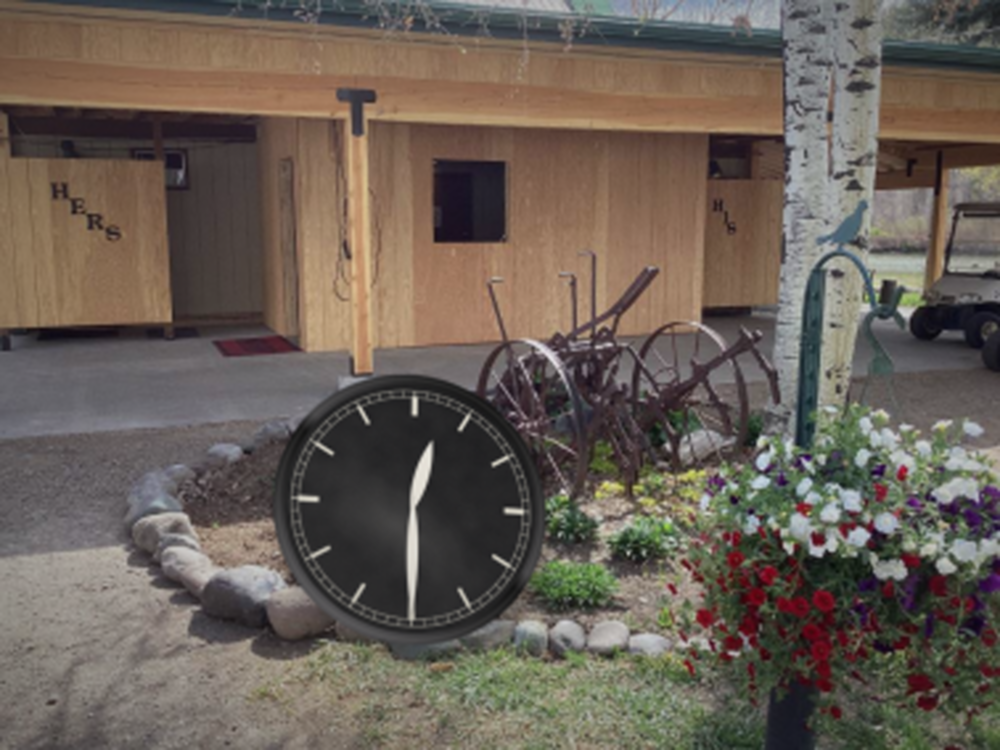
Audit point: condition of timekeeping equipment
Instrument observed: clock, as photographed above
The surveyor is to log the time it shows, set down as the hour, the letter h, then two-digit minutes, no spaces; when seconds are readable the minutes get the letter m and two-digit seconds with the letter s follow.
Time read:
12h30
